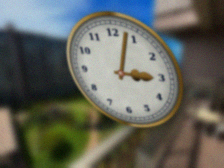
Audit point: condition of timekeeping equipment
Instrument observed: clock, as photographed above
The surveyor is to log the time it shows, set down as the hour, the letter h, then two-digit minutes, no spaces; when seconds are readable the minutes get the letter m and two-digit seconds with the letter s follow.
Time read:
3h03
